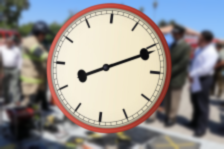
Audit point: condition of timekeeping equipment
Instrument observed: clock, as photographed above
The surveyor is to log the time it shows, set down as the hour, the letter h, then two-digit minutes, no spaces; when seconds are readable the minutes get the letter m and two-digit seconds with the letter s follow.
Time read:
8h11
